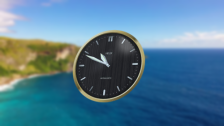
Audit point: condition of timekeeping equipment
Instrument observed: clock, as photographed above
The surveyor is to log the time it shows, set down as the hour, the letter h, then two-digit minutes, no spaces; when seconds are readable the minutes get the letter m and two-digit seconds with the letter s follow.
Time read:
10h49
